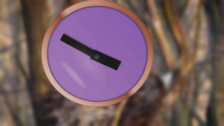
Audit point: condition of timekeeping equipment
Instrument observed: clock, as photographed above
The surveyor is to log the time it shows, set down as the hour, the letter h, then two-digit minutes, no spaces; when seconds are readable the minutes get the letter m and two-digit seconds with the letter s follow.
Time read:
3h50
